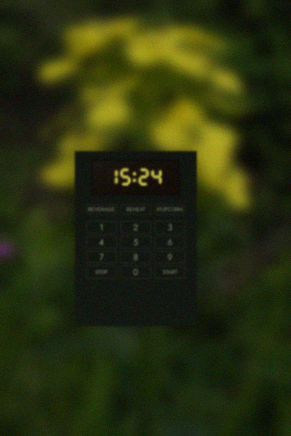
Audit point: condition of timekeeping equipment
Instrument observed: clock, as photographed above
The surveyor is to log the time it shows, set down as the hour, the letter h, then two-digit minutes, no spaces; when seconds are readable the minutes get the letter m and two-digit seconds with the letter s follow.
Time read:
15h24
